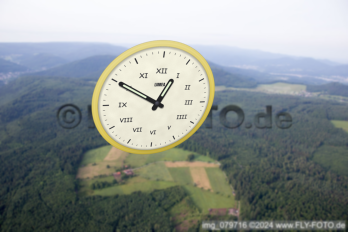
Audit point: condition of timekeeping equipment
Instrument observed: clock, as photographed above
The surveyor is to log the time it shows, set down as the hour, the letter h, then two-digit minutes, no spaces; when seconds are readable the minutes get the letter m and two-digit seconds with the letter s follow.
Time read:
12h50
